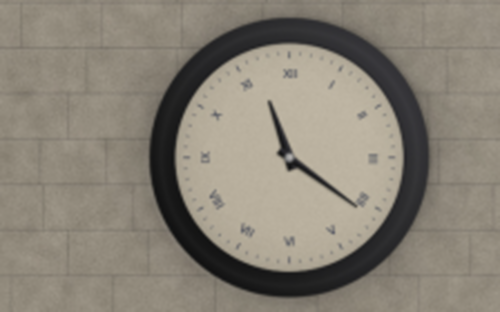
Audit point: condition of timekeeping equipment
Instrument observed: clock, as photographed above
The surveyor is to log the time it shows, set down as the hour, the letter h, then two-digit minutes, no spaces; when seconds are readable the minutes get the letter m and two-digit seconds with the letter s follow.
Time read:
11h21
